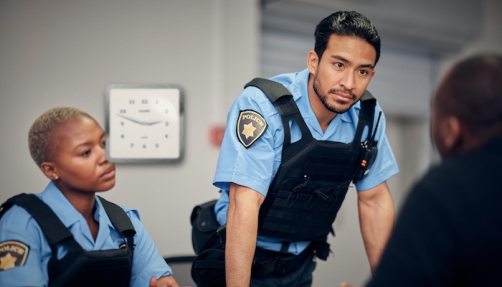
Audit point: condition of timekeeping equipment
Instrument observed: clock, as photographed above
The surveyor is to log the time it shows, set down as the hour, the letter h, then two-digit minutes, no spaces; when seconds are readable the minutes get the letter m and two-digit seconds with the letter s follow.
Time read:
2h48
